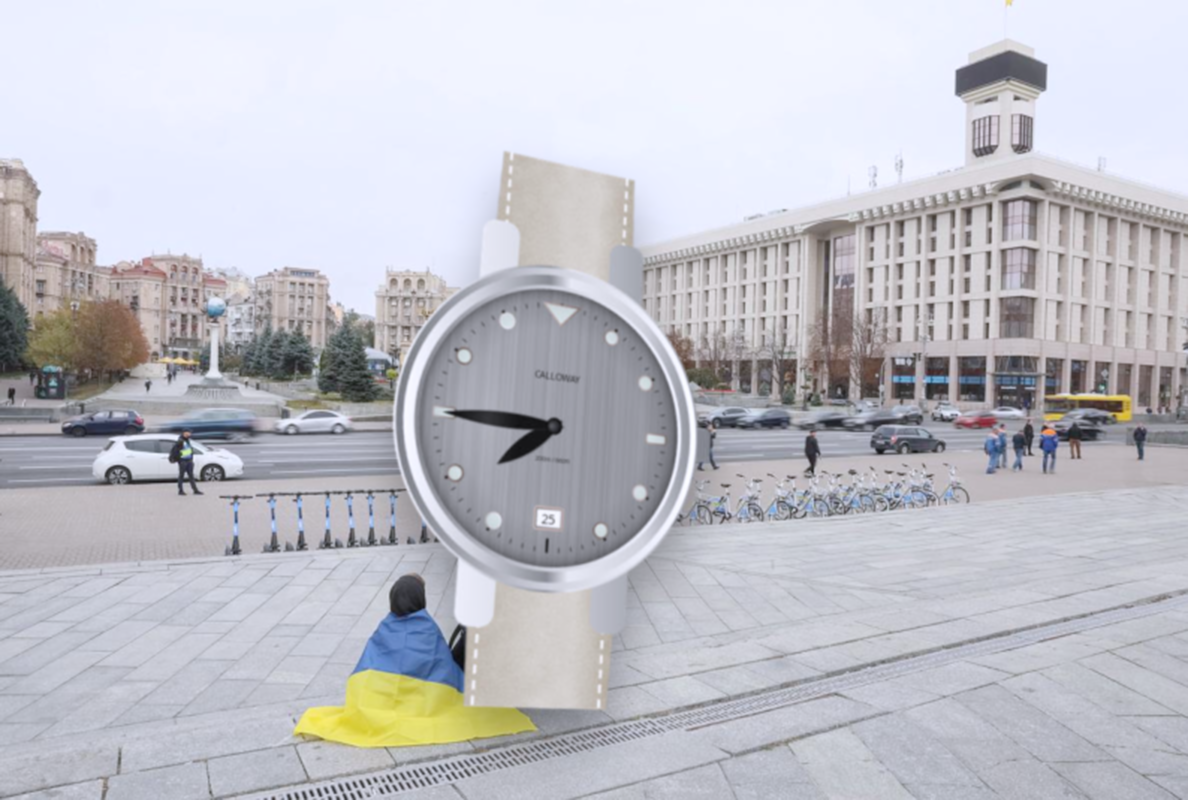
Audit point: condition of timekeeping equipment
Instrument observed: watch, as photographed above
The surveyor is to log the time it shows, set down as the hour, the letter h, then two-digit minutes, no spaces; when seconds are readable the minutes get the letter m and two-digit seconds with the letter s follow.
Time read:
7h45
